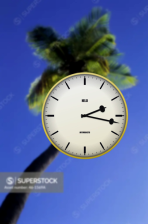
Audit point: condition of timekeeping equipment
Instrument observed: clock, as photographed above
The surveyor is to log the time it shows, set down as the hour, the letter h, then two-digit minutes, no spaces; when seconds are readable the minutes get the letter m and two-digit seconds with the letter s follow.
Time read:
2h17
